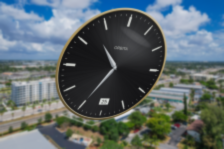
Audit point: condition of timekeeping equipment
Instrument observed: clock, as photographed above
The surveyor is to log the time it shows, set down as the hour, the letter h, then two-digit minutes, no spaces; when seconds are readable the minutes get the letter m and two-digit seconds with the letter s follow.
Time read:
10h35
